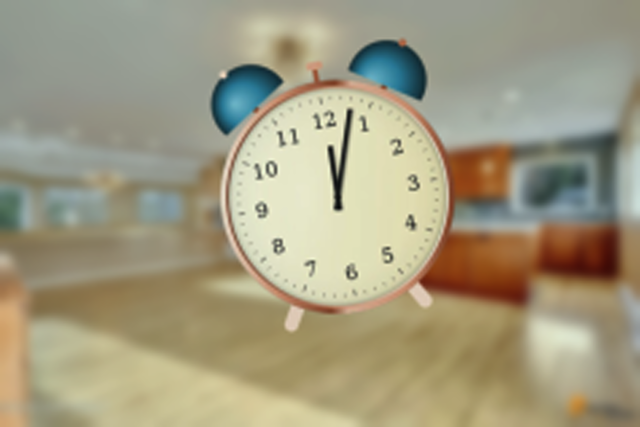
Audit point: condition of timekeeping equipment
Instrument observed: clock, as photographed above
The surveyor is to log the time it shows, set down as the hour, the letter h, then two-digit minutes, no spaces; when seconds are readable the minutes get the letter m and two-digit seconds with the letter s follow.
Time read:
12h03
